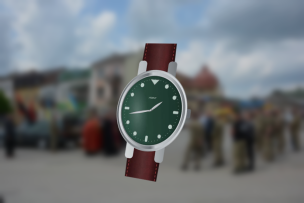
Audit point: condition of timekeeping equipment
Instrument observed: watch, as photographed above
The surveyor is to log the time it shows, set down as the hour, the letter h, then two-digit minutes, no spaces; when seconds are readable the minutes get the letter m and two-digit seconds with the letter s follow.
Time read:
1h43
